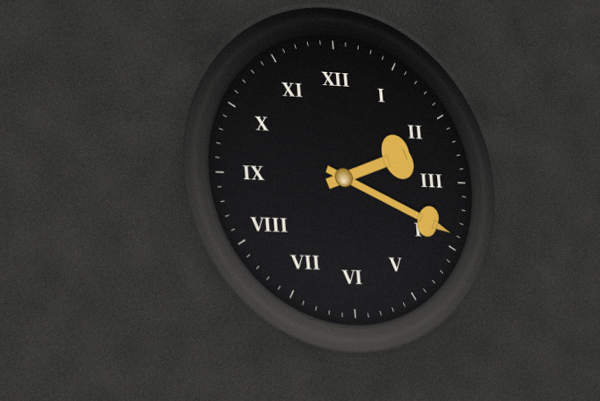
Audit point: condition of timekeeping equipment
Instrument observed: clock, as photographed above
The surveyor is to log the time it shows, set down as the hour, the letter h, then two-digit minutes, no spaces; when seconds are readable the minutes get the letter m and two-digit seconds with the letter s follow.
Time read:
2h19
